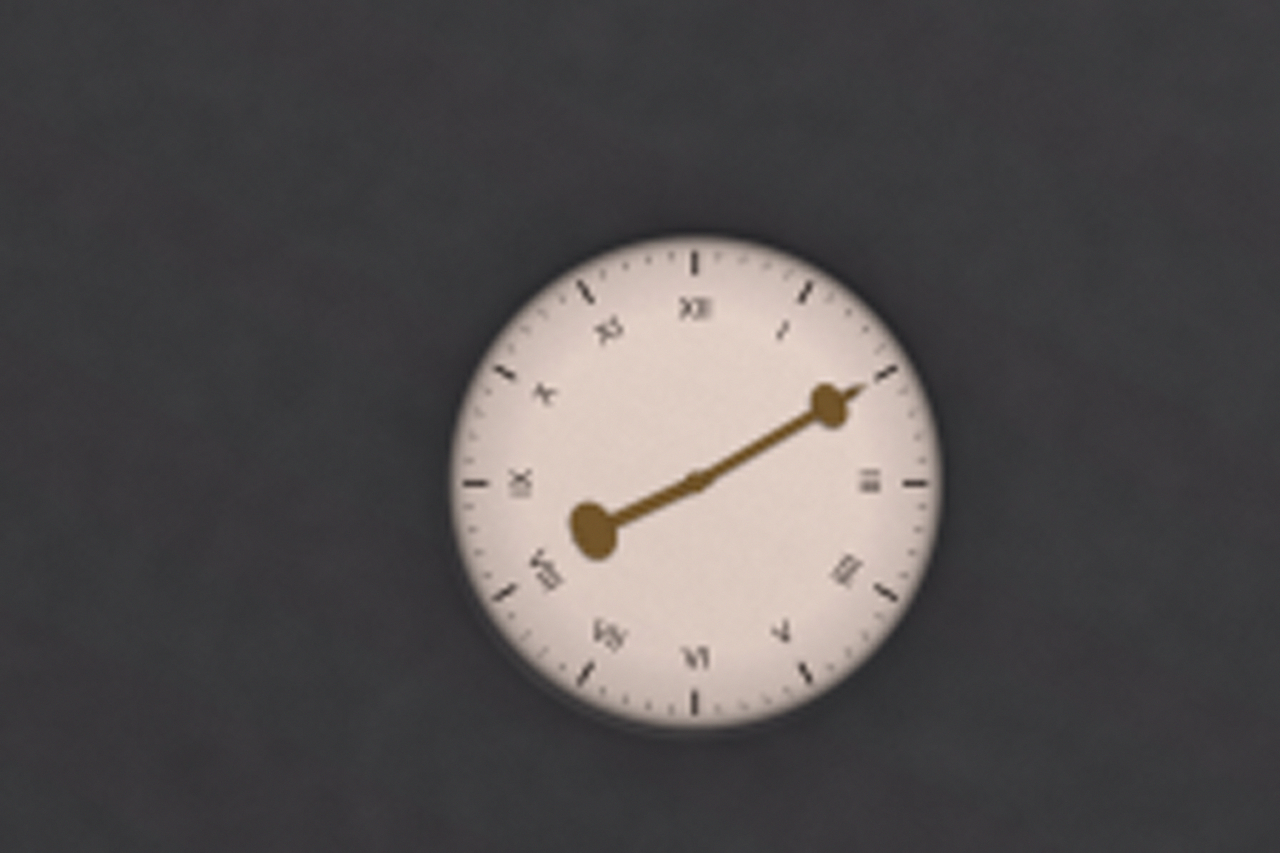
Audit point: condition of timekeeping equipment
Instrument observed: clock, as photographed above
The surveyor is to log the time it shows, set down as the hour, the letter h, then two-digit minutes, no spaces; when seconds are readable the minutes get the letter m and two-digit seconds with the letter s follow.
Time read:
8h10
